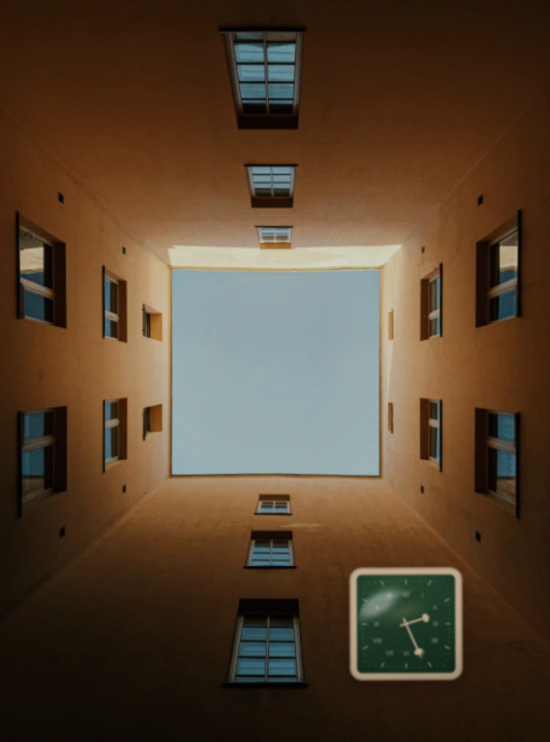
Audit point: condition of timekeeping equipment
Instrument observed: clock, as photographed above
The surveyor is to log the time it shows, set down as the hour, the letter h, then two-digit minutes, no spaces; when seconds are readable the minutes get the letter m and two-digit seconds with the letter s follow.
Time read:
2h26
